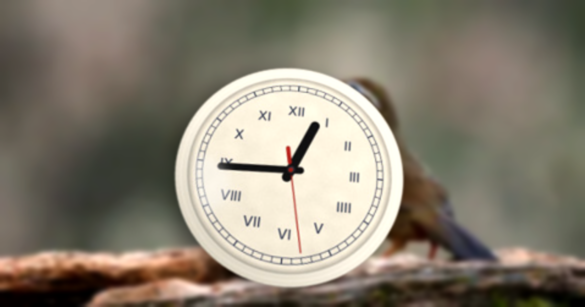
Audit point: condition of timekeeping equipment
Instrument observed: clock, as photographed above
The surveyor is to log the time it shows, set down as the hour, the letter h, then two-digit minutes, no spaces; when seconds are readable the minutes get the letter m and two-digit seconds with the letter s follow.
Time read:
12h44m28s
